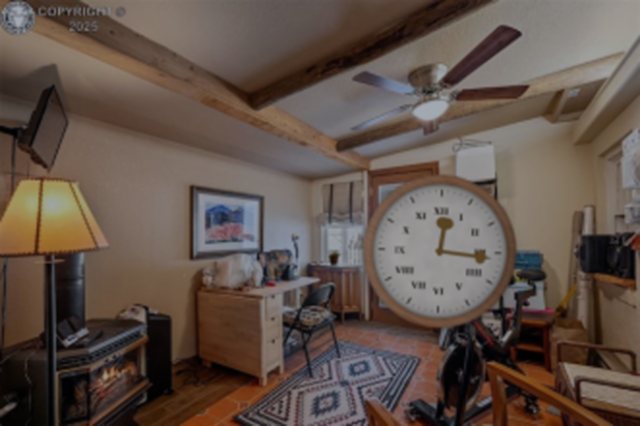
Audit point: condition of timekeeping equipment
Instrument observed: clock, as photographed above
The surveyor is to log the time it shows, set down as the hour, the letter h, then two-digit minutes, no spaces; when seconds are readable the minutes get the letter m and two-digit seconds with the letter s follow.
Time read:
12h16
